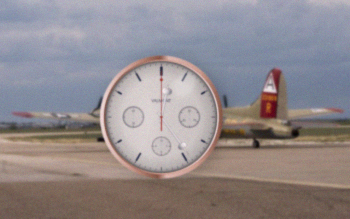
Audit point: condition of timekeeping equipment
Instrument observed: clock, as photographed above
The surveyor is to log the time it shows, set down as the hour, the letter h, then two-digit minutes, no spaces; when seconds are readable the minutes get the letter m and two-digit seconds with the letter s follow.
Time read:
12h24
